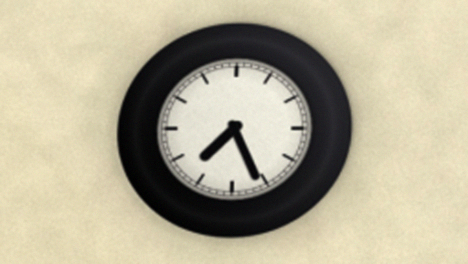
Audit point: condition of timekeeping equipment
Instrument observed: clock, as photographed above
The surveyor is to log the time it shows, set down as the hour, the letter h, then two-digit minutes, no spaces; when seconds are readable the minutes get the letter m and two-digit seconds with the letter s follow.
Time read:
7h26
